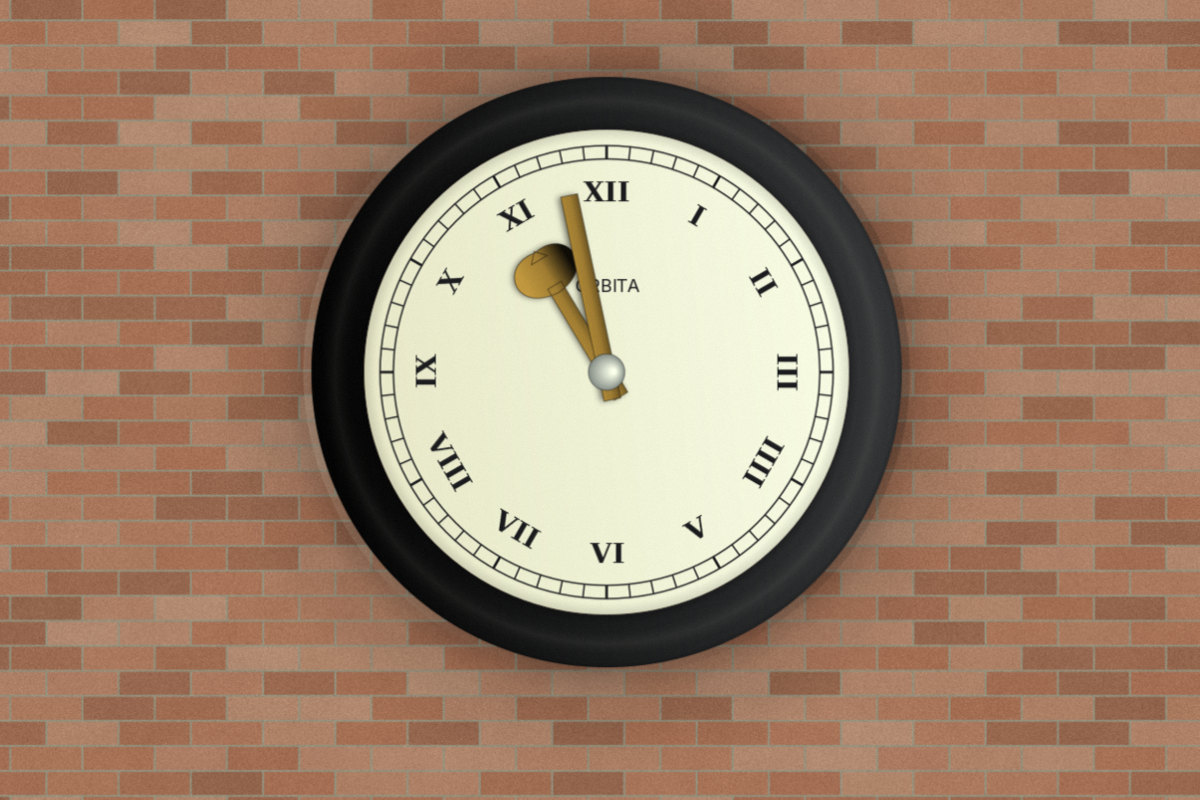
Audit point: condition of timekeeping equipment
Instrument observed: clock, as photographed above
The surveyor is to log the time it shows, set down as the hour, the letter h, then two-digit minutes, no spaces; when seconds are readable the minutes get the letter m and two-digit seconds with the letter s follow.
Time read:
10h58
